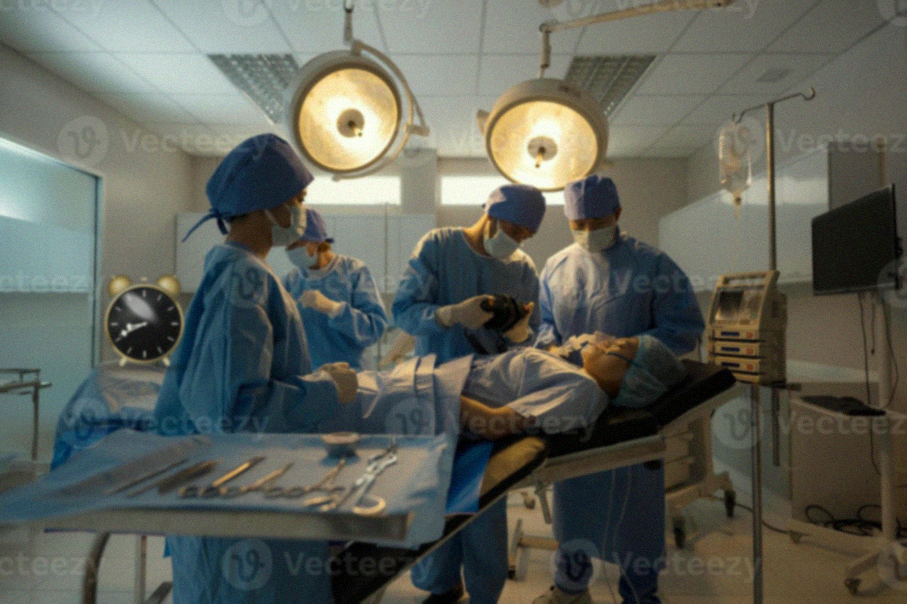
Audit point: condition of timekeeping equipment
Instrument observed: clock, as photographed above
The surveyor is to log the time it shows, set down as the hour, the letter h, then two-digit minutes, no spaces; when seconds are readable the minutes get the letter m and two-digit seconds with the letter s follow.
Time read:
8h41
